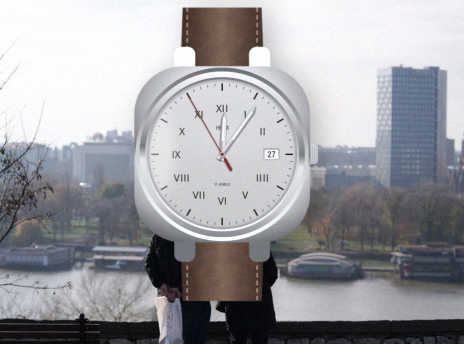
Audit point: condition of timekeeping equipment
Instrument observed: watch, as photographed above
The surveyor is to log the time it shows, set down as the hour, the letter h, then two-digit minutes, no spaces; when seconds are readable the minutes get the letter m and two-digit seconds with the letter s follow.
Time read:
12h05m55s
